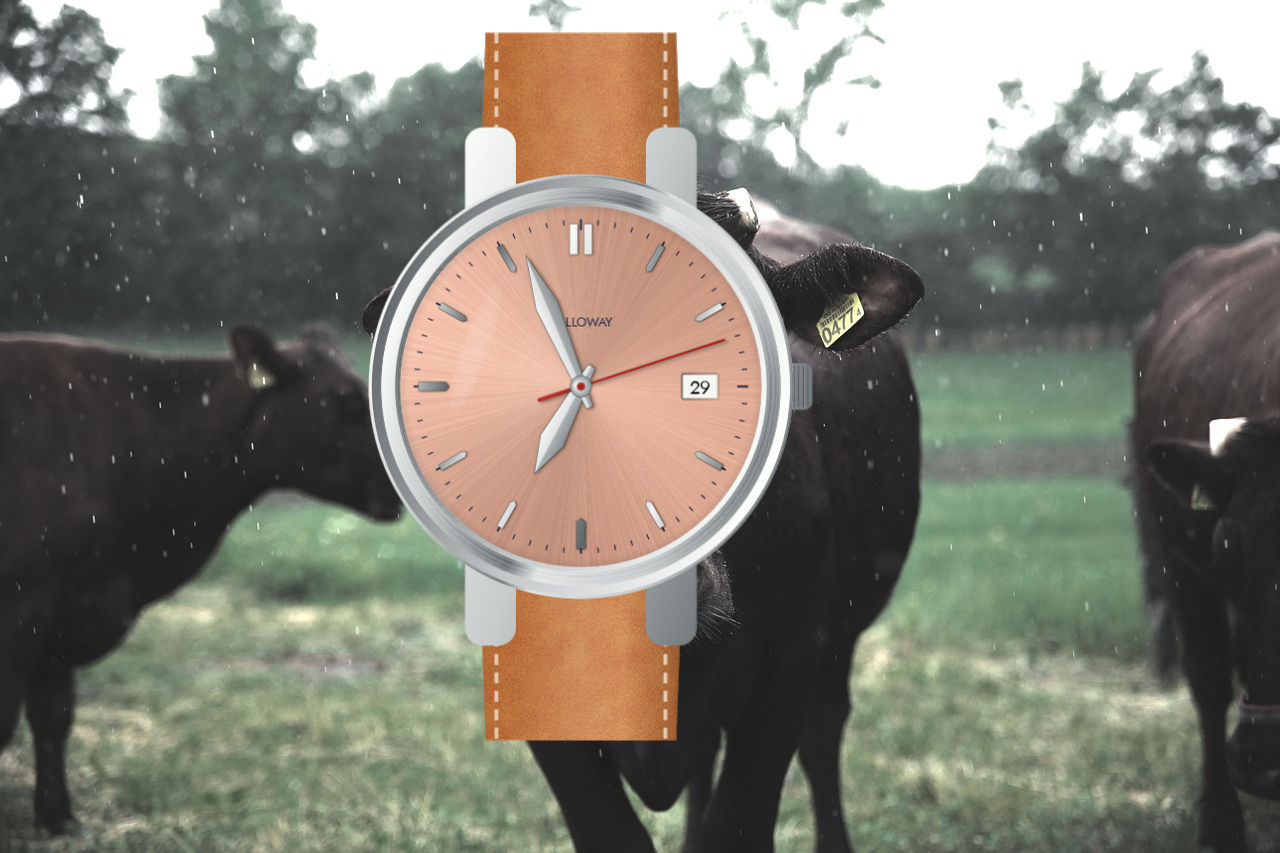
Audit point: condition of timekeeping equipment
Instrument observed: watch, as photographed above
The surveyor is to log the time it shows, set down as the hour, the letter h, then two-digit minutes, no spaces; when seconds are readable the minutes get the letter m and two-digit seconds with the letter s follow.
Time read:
6h56m12s
